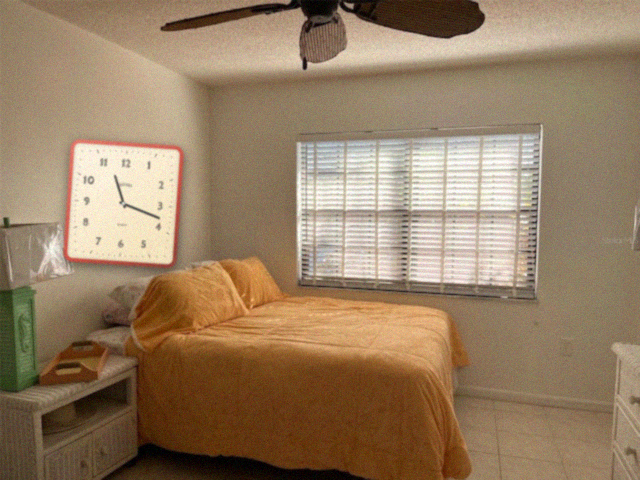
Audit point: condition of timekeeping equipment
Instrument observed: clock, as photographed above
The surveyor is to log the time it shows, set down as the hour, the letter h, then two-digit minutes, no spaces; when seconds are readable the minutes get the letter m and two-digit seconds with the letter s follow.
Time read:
11h18
